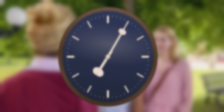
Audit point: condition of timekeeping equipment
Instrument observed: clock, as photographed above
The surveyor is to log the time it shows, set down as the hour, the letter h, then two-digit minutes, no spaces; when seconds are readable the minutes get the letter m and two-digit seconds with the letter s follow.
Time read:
7h05
